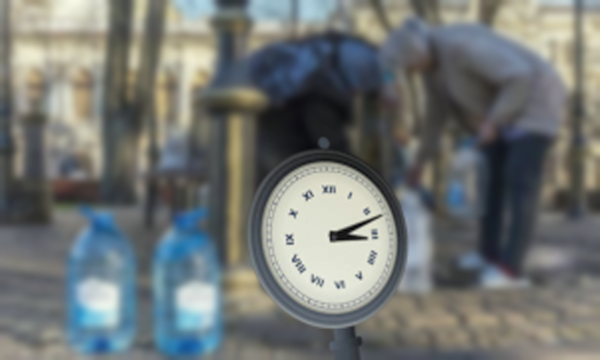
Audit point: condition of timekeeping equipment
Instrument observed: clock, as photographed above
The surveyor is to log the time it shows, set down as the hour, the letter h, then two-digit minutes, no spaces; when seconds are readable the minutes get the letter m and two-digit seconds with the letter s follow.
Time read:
3h12
